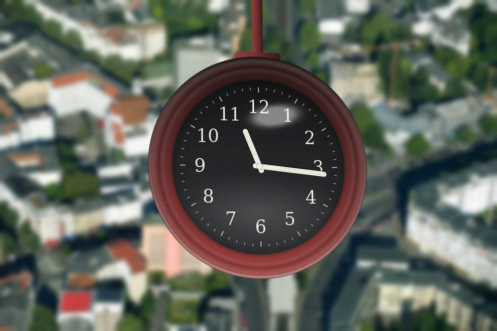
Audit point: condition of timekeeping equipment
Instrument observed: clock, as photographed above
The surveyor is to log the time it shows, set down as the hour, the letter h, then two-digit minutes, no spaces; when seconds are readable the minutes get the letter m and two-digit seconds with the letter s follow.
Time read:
11h16
